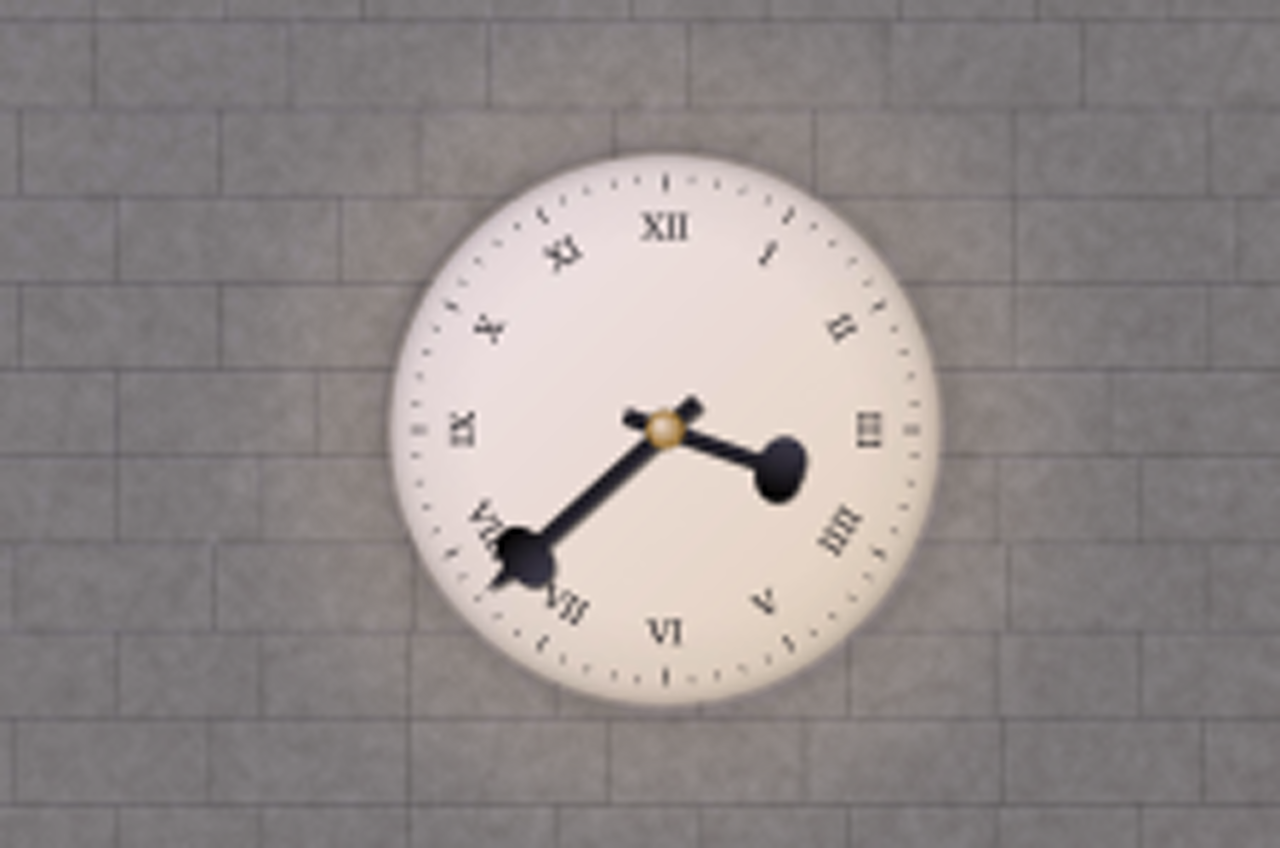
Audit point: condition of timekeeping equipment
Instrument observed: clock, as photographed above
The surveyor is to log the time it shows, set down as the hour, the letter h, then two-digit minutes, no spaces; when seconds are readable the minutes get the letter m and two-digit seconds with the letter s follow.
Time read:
3h38
